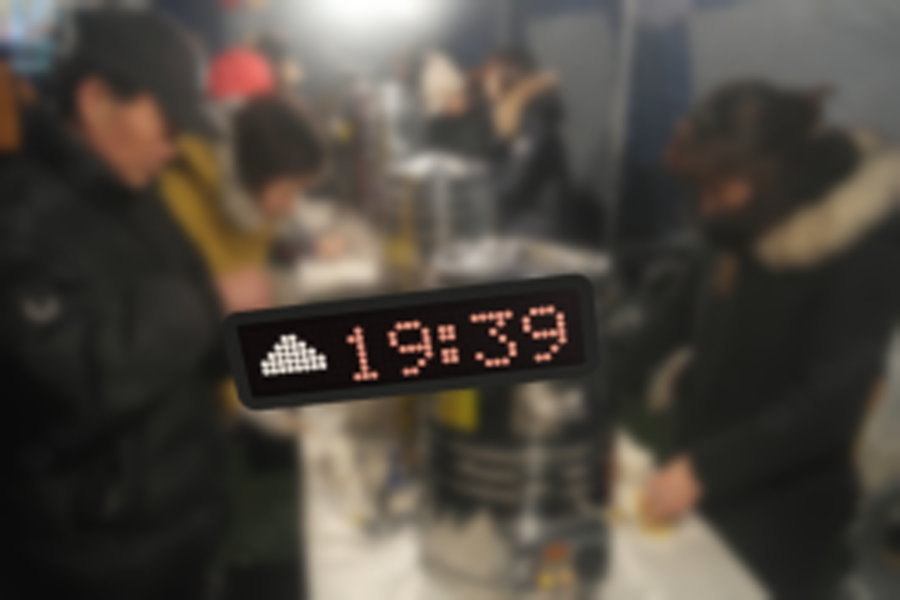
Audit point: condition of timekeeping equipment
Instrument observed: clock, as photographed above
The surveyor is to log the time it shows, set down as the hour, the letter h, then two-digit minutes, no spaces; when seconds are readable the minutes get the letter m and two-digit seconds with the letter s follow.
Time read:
19h39
